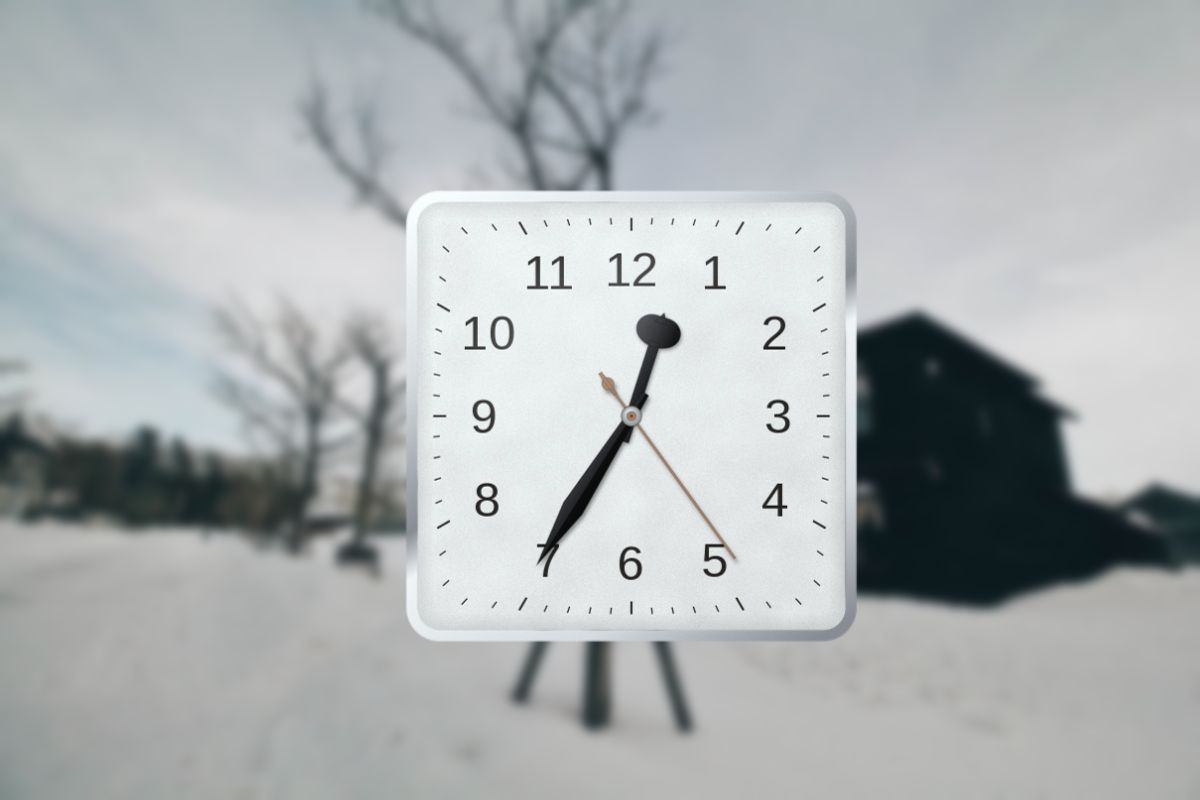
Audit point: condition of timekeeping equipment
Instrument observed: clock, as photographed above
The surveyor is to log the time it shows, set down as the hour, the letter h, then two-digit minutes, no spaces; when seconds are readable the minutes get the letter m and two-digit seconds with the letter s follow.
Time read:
12h35m24s
